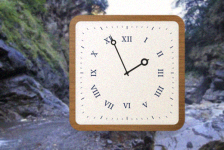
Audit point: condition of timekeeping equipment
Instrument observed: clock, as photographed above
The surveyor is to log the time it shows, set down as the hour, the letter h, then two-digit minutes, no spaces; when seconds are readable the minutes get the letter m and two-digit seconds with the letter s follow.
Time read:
1h56
